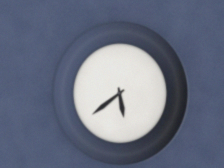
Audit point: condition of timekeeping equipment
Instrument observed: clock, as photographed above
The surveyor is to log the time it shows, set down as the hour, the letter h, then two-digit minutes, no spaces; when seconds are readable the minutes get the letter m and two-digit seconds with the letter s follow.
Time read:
5h39
